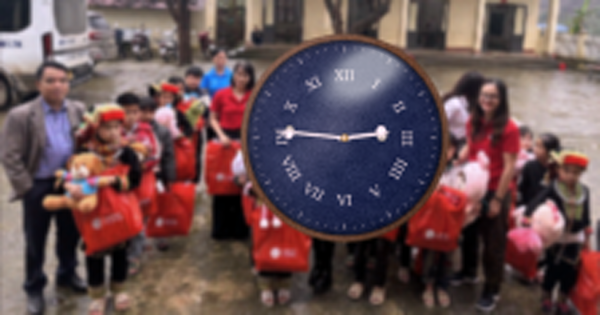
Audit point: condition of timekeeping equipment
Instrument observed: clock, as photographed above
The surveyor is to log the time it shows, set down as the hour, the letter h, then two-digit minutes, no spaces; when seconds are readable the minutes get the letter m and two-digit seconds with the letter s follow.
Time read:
2h46
